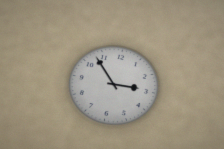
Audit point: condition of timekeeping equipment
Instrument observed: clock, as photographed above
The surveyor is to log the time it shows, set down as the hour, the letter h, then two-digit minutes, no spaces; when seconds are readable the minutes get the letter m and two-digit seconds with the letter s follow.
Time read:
2h53
